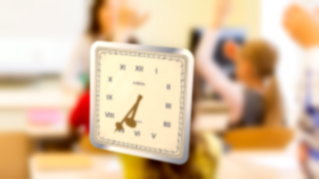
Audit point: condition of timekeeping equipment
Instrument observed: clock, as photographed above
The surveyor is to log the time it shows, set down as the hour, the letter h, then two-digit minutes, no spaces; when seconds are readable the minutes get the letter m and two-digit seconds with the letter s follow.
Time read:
6h36
